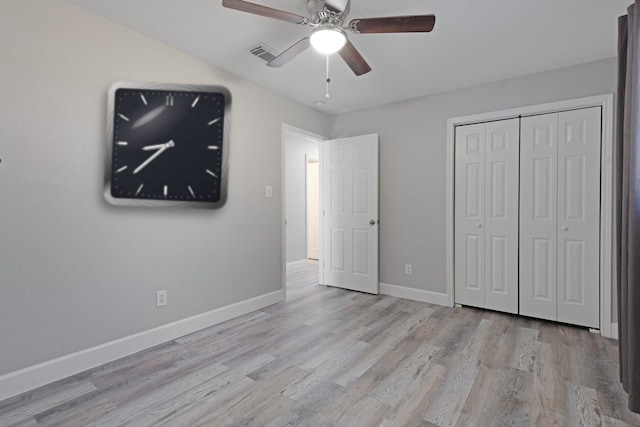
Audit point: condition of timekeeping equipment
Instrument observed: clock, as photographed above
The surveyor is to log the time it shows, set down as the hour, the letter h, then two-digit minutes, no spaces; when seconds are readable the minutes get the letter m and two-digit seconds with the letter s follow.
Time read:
8h38
